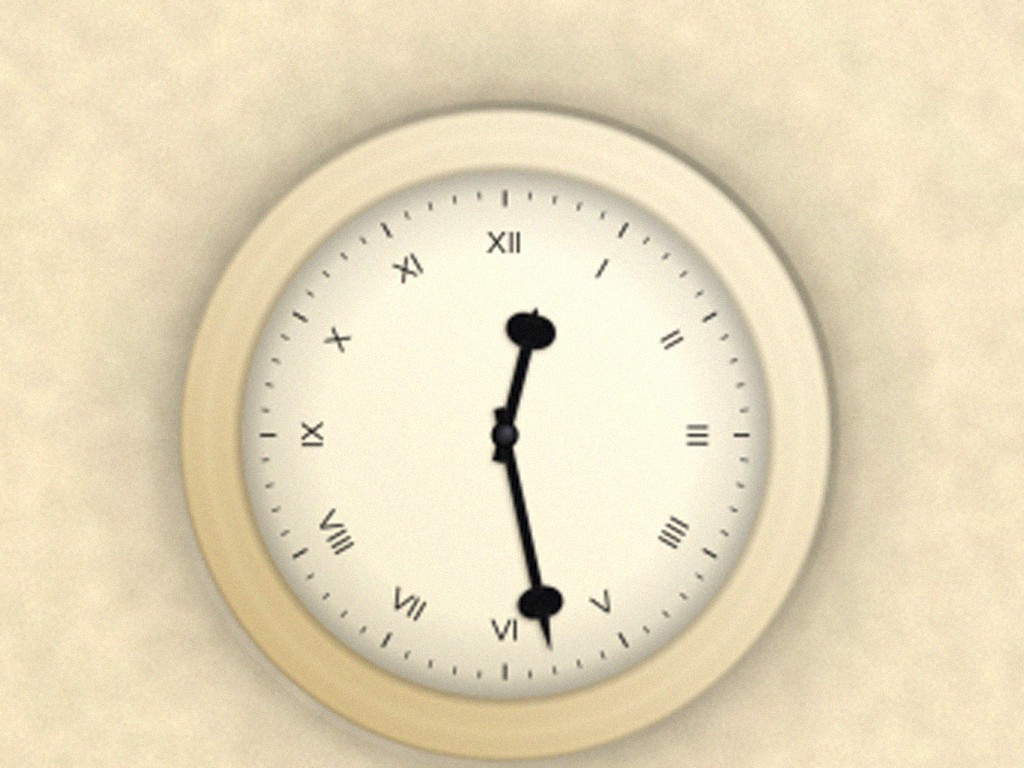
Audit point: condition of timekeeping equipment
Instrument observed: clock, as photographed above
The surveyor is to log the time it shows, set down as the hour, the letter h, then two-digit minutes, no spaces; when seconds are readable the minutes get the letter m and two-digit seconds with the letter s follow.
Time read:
12h28
